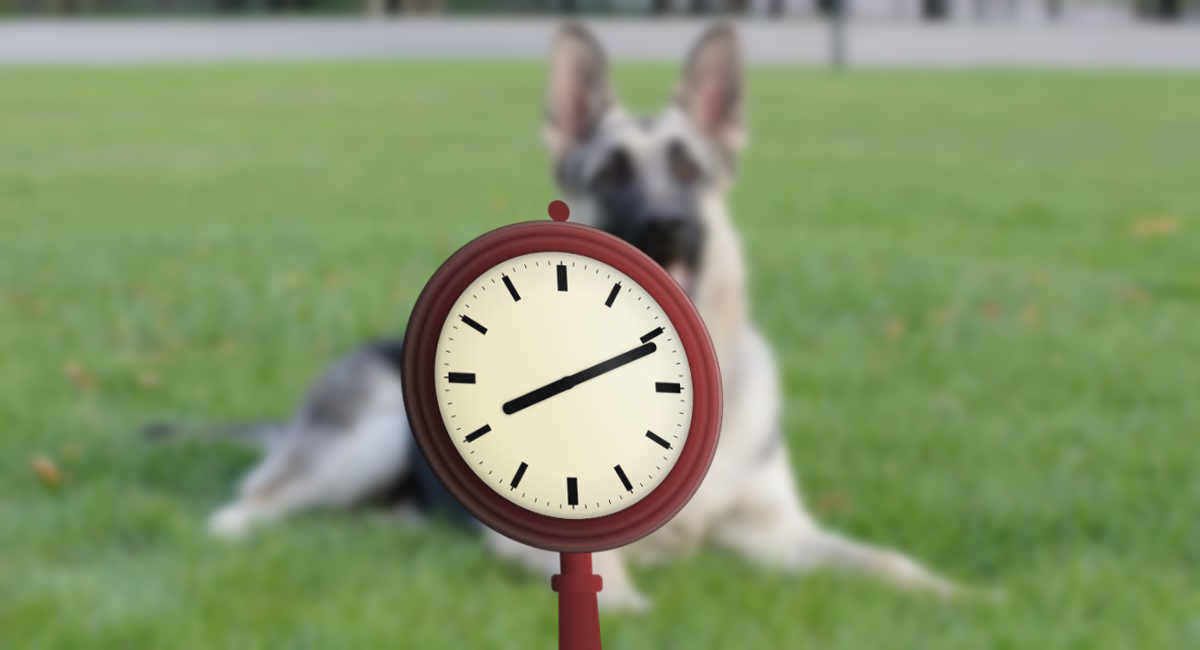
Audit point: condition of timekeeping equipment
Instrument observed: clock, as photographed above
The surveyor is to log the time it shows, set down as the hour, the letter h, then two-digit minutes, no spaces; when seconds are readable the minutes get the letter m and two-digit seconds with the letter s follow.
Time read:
8h11
